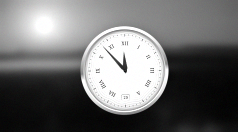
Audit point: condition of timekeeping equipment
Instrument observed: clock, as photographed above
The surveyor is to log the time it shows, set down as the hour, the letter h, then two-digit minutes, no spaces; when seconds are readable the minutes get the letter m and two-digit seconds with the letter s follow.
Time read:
11h53
